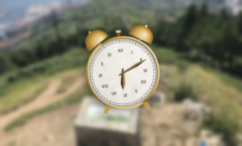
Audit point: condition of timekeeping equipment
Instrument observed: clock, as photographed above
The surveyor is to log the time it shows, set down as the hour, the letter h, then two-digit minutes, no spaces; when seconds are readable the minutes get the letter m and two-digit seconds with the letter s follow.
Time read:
6h11
